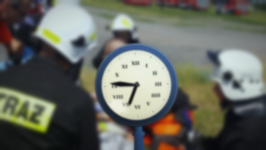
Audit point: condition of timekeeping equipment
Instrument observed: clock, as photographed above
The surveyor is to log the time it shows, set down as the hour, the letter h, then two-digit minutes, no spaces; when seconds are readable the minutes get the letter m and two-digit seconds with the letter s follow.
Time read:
6h46
